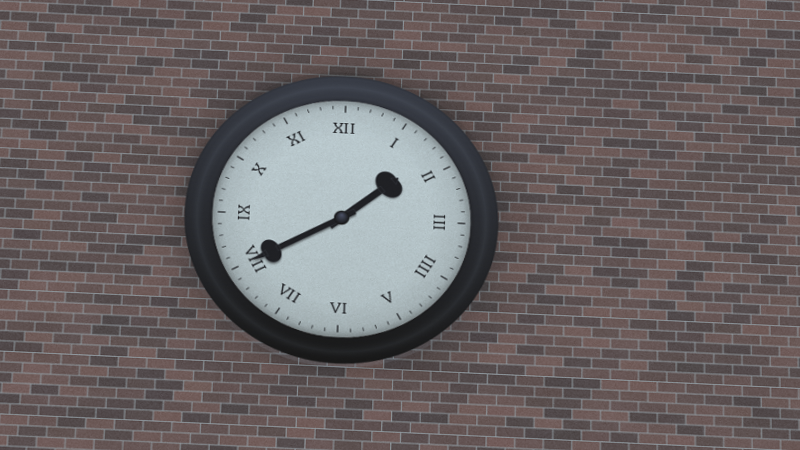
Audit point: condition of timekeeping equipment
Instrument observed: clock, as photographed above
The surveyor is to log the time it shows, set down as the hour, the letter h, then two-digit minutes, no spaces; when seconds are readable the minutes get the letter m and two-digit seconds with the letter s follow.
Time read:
1h40
